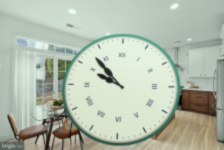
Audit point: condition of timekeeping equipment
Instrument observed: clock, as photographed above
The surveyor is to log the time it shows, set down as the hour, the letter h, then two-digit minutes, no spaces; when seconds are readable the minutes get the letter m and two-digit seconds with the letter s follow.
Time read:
9h53
